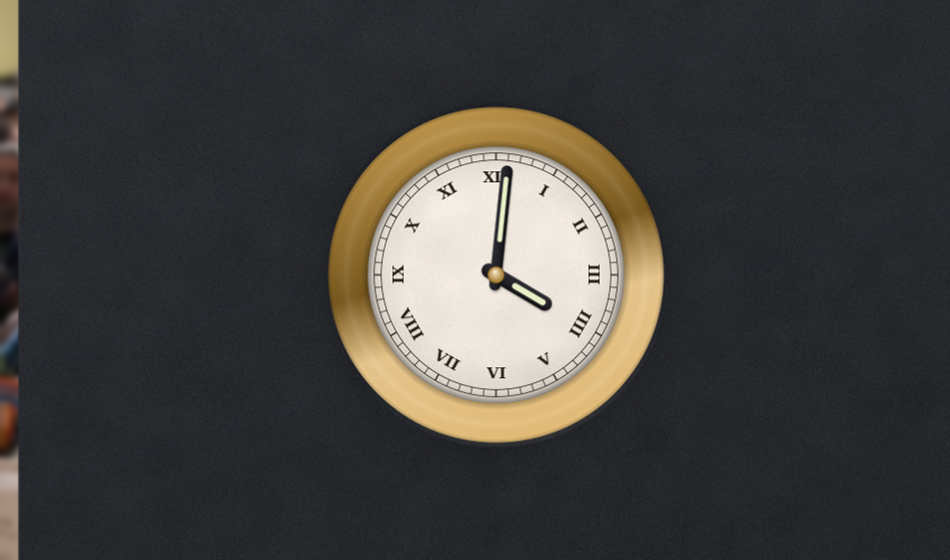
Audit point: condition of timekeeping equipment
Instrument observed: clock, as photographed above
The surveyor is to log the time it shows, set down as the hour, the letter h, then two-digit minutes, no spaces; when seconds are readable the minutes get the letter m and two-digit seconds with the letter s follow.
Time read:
4h01
